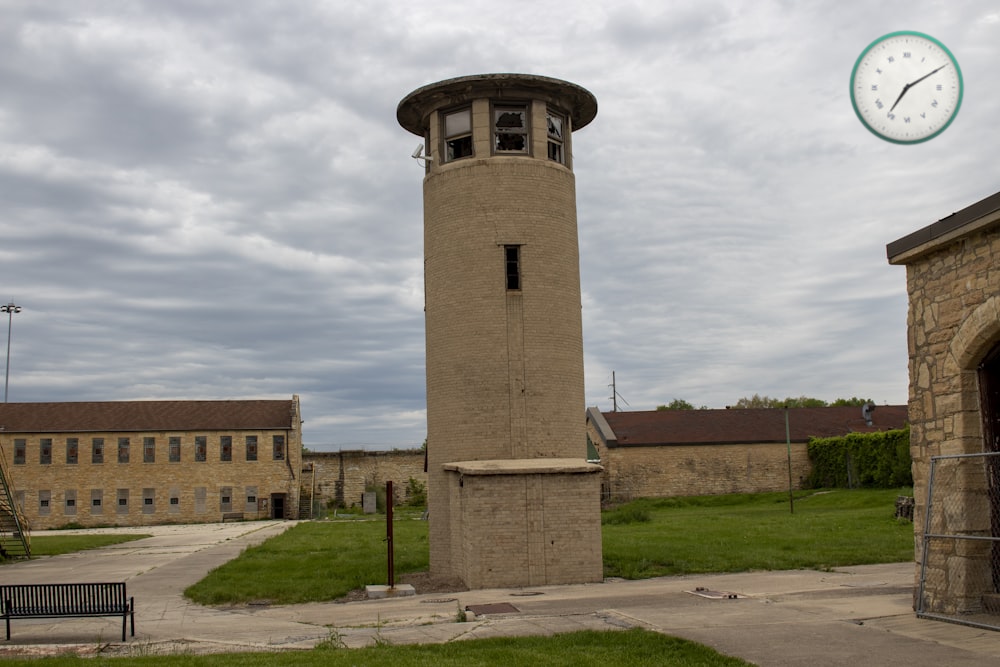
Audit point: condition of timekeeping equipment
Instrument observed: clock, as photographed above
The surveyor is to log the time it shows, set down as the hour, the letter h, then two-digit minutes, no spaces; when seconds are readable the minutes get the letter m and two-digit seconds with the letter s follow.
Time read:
7h10
